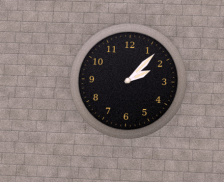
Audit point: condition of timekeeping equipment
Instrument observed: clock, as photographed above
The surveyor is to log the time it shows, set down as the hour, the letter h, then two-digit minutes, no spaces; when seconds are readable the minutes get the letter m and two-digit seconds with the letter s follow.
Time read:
2h07
